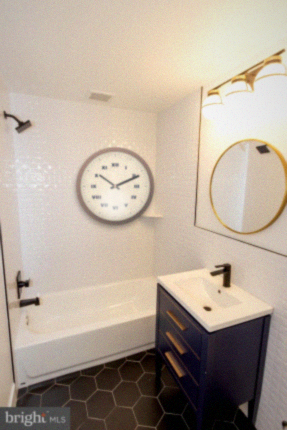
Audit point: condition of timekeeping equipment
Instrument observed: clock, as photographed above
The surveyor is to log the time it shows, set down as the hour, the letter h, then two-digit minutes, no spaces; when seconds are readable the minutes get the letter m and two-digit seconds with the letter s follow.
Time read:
10h11
